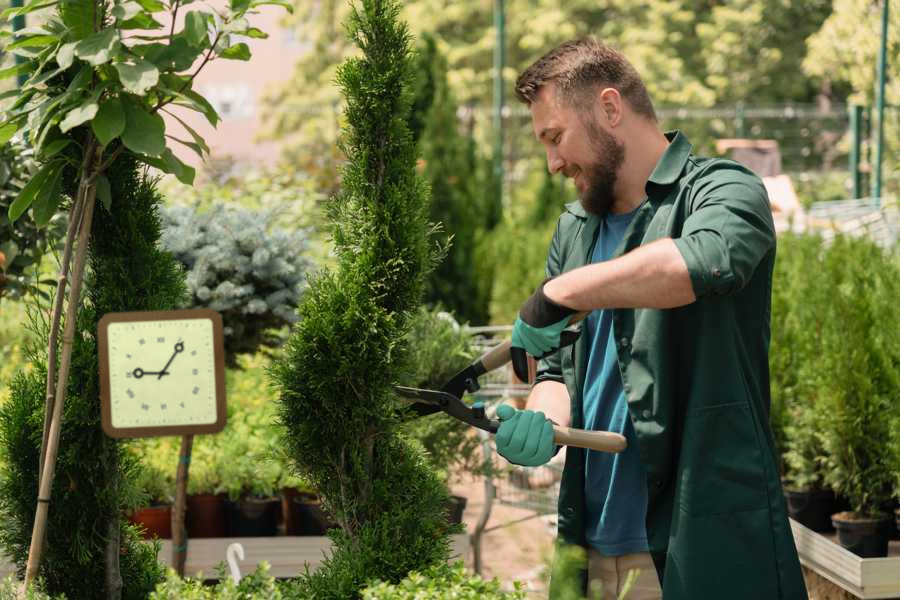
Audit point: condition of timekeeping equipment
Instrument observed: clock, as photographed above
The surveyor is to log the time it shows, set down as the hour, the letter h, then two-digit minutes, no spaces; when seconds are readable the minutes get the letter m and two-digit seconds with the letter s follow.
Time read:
9h06
